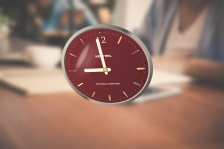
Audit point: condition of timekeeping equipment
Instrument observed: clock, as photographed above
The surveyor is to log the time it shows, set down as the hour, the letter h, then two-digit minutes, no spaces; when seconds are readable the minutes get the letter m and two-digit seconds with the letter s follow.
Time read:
8h59
